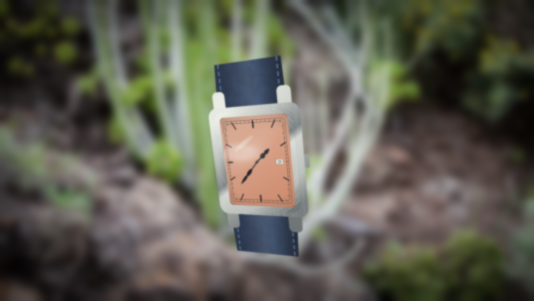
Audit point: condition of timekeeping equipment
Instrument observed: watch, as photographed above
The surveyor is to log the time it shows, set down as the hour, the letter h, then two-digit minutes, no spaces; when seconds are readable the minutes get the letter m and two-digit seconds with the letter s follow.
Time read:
1h37
